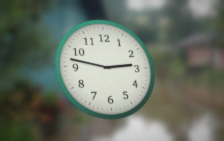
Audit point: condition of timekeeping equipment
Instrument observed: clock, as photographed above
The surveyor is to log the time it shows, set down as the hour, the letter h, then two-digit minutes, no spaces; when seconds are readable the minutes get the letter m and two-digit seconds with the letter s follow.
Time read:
2h47
